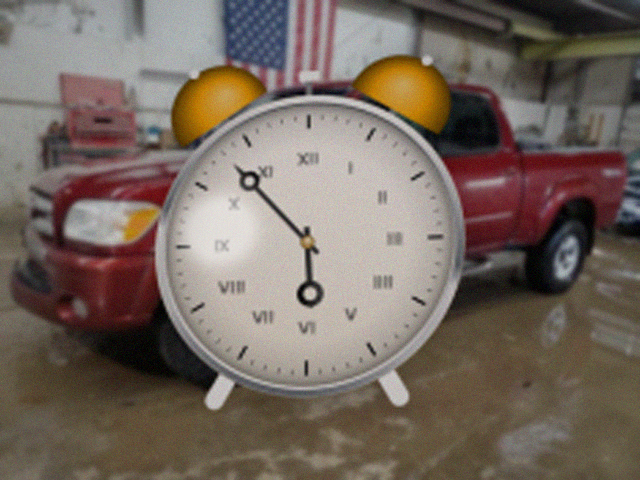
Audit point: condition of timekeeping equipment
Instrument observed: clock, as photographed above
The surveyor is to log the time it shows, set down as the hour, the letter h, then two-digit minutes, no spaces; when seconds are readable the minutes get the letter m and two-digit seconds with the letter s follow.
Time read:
5h53
